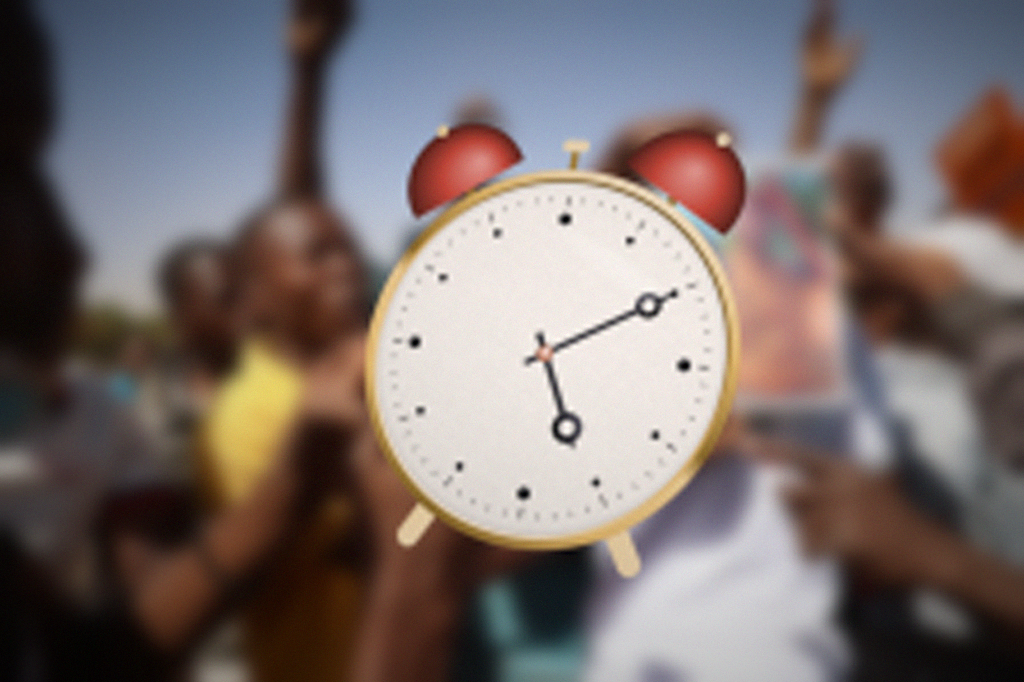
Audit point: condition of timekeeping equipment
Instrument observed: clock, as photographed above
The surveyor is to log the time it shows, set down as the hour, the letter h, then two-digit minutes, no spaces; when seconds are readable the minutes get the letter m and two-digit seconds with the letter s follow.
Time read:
5h10
